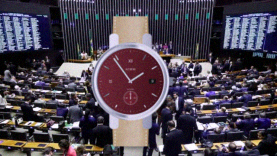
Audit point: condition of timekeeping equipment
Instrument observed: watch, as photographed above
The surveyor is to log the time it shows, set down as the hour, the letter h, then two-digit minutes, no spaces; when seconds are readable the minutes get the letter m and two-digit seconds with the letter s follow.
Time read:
1h54
